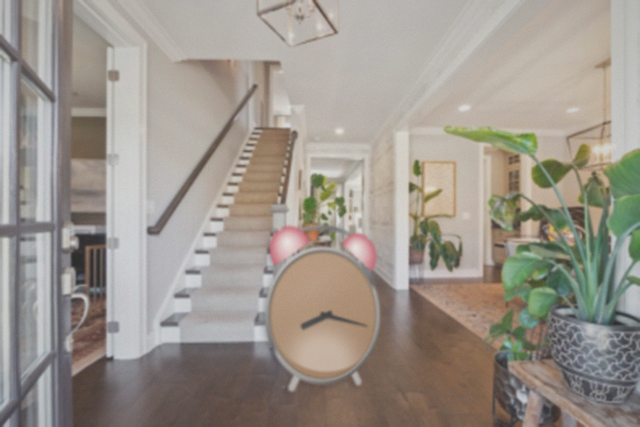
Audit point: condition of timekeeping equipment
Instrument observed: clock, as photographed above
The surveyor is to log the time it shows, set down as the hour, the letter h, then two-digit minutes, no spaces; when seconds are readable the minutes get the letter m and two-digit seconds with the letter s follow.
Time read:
8h17
